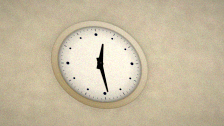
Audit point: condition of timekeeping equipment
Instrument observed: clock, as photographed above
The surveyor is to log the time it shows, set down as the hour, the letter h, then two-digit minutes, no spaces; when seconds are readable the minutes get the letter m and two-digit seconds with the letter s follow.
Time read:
12h29
